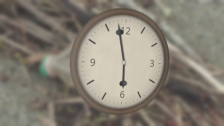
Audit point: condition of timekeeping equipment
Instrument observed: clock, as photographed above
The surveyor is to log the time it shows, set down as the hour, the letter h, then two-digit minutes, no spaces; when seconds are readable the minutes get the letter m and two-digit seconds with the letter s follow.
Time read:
5h58
